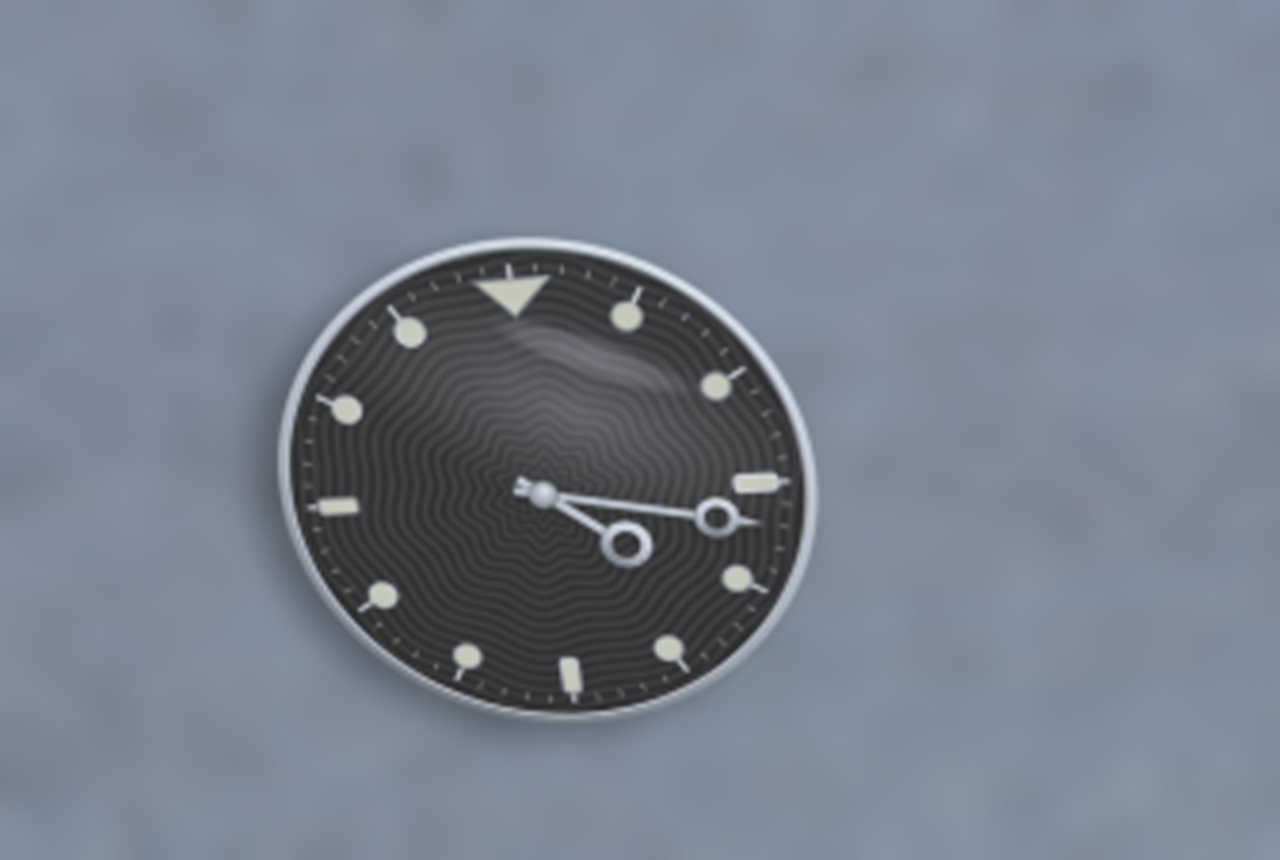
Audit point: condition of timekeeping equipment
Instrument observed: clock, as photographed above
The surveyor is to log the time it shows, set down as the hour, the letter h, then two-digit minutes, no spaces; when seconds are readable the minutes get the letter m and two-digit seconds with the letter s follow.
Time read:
4h17
